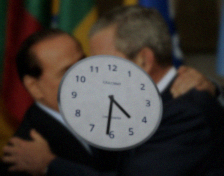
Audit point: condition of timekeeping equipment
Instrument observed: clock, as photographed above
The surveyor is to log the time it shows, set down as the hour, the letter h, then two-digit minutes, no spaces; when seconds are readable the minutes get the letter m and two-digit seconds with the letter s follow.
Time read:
4h31
